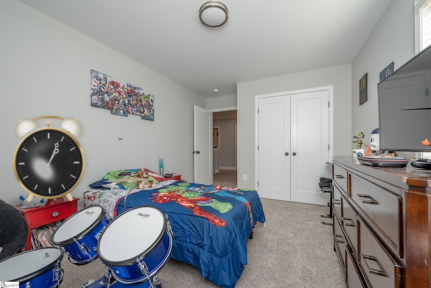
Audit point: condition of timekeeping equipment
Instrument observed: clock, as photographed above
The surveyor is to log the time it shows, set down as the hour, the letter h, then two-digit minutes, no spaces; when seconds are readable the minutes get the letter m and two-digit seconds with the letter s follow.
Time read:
1h04
